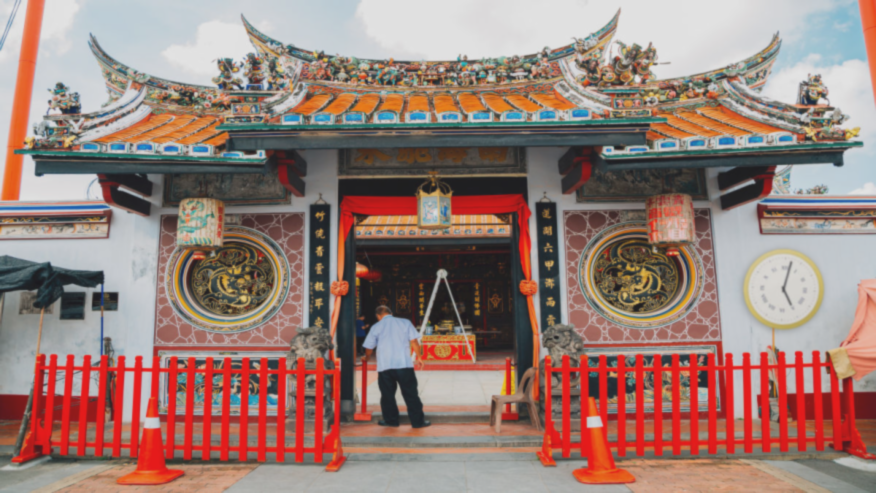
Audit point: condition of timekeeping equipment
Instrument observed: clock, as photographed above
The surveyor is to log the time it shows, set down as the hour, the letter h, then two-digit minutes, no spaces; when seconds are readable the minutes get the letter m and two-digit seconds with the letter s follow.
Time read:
5h02
